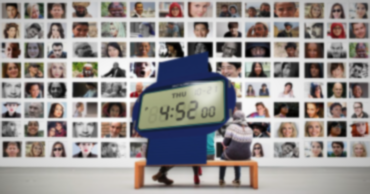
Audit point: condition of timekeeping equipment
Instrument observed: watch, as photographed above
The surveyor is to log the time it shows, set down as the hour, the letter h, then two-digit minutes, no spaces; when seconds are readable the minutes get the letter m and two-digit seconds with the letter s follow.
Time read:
4h52
